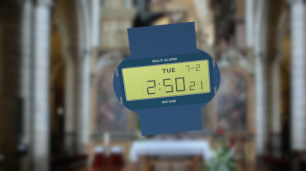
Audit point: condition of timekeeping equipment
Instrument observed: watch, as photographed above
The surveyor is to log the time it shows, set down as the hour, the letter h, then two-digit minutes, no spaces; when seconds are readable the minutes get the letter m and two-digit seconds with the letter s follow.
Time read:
2h50m21s
